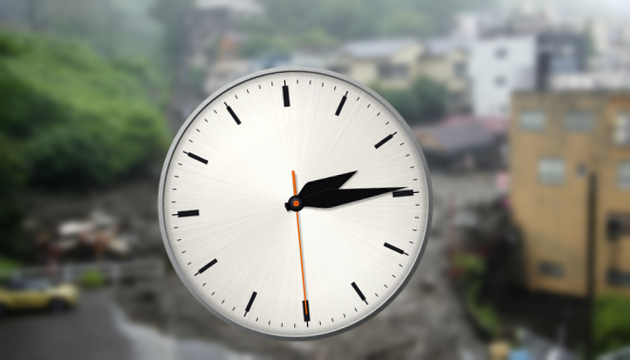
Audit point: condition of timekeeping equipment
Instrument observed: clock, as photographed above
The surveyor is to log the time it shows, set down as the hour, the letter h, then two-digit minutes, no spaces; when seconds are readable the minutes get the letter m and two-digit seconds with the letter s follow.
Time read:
2h14m30s
